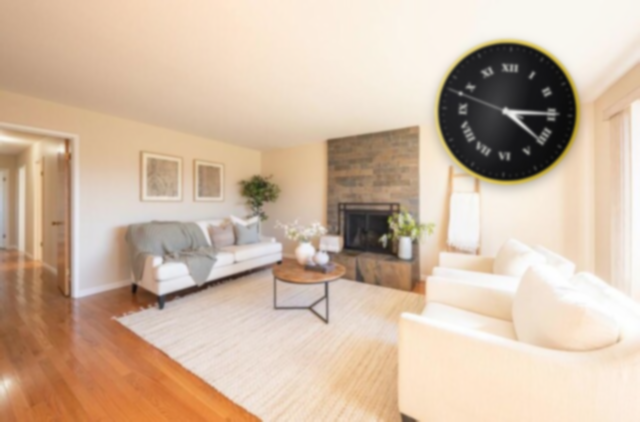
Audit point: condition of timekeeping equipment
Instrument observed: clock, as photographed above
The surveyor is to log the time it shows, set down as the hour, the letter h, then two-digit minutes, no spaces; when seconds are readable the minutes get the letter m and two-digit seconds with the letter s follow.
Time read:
4h14m48s
